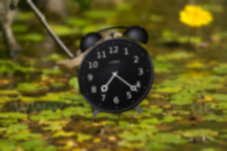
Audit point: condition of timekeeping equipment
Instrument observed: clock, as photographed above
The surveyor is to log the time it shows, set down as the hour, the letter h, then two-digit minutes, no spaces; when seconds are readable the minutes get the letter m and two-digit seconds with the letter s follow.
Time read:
7h22
